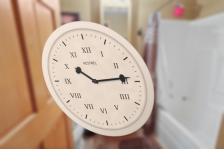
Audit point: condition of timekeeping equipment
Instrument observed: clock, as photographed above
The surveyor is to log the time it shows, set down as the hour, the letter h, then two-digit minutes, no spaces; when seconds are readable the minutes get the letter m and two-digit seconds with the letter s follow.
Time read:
10h14
